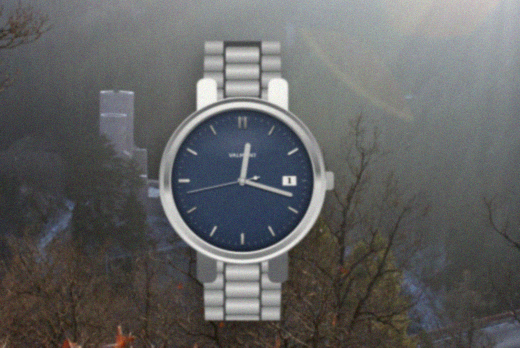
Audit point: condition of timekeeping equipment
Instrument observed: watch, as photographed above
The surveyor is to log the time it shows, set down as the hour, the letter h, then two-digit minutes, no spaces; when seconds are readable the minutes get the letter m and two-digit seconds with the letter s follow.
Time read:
12h17m43s
